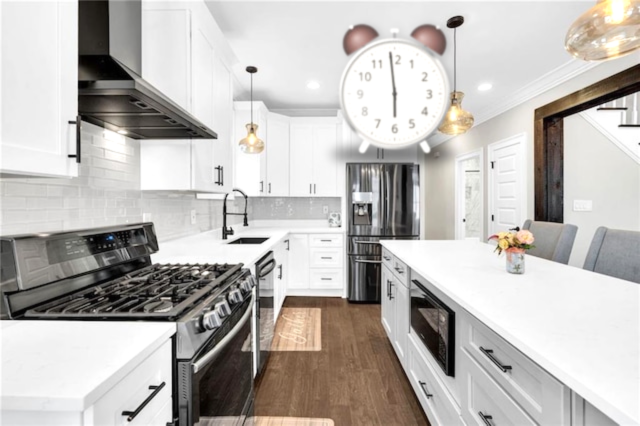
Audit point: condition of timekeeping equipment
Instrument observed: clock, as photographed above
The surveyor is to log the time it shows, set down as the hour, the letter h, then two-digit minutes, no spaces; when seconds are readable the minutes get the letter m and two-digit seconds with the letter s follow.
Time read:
5h59
